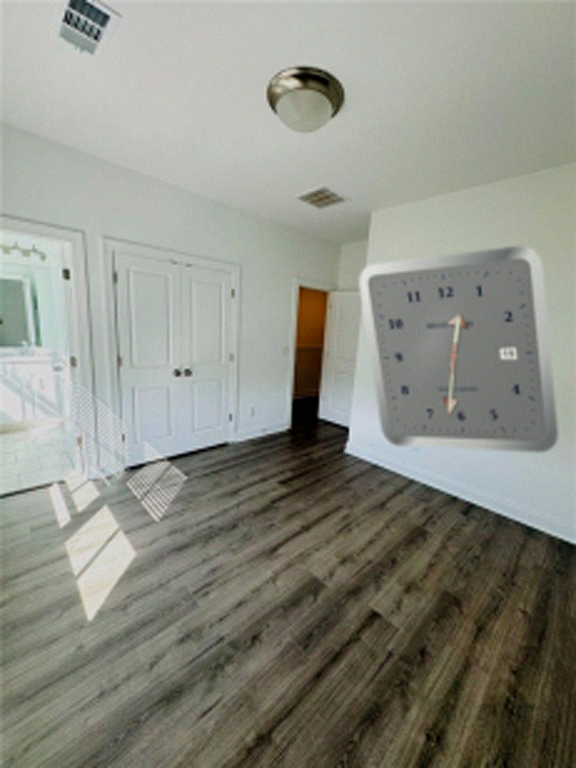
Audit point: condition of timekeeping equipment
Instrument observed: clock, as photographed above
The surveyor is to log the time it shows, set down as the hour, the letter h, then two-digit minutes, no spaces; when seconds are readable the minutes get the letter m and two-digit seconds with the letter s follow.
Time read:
12h32
